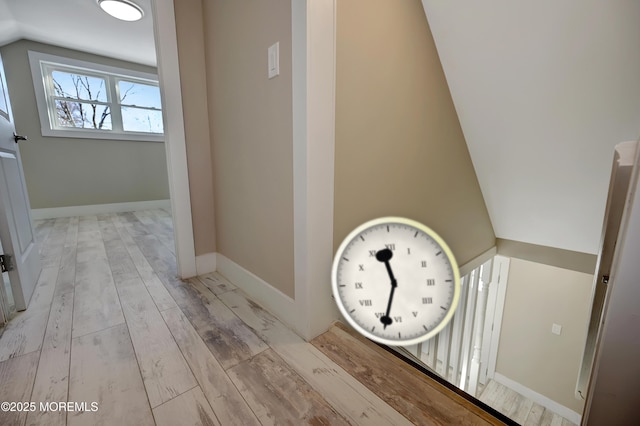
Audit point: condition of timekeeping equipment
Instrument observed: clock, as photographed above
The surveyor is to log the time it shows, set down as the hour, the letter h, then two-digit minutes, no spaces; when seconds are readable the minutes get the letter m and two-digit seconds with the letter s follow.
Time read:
11h33
